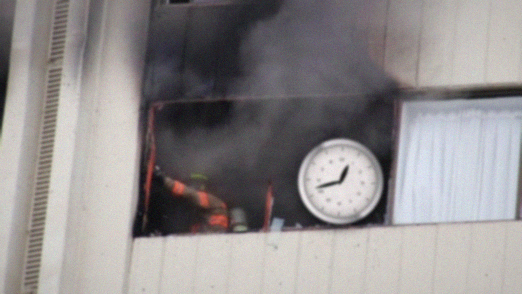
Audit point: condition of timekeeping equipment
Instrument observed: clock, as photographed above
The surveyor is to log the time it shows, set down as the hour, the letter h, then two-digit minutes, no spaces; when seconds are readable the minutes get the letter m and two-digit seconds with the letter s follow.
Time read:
12h42
